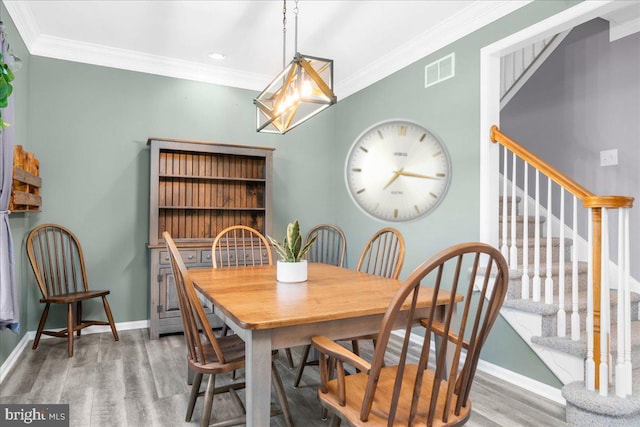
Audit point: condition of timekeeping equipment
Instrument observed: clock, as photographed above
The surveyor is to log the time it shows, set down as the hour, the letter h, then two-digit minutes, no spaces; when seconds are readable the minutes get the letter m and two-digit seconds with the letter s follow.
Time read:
7h16
